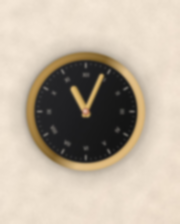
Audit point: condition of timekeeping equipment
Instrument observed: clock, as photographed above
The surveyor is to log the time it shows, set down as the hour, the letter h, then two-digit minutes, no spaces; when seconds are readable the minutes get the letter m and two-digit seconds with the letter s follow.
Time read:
11h04
